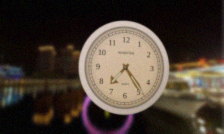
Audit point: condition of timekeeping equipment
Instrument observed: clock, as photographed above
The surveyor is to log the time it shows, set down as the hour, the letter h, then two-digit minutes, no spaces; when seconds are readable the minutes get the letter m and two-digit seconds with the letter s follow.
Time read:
7h24
